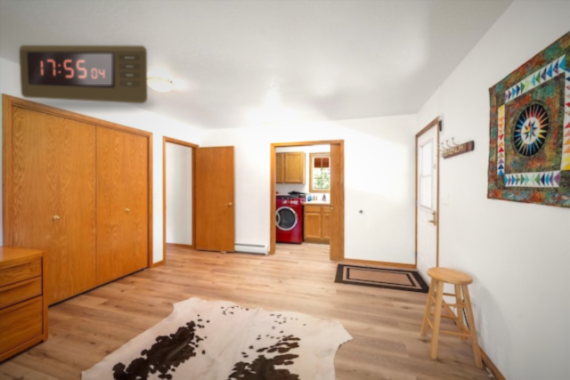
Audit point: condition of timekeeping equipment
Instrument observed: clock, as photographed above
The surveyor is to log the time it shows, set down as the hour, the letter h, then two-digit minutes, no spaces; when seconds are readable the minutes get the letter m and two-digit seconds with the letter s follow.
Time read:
17h55
